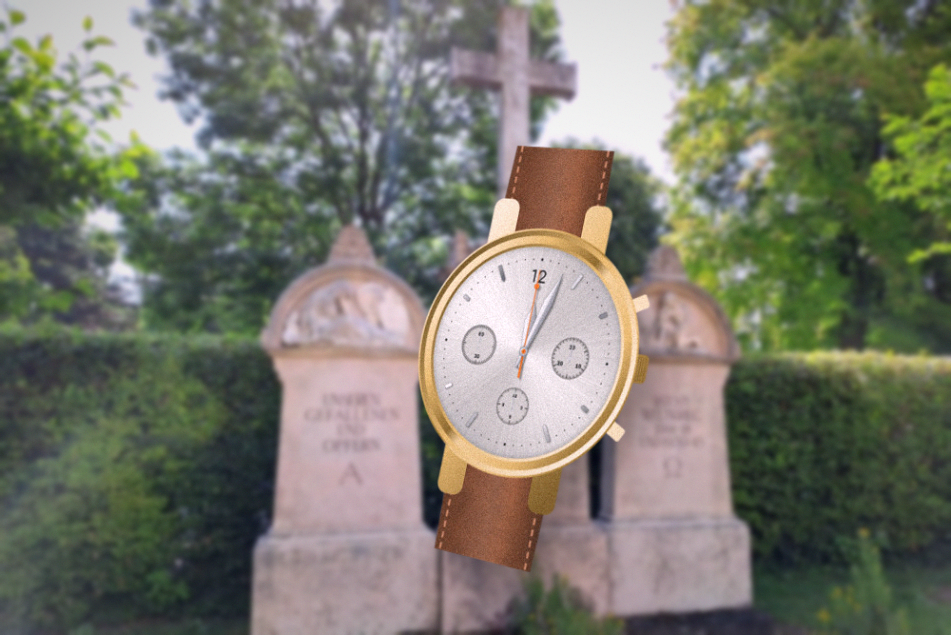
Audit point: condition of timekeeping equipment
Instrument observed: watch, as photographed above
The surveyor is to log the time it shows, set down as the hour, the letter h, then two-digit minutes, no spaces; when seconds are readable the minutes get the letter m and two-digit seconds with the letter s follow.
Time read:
12h03
